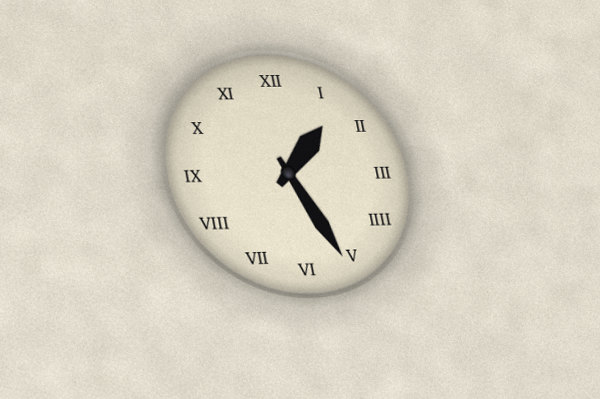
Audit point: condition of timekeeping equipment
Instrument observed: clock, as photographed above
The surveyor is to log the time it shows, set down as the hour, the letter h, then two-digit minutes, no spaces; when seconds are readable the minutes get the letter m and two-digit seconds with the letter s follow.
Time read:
1h26
